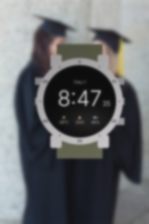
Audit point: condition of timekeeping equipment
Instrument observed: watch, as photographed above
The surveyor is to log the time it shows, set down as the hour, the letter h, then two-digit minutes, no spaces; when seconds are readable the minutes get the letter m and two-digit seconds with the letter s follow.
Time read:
8h47
